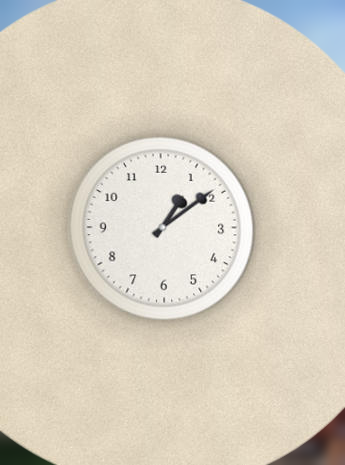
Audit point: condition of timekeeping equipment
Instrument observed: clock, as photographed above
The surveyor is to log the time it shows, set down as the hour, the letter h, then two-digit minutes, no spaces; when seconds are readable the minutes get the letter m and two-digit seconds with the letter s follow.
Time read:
1h09
